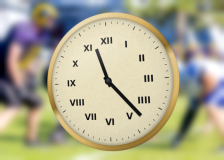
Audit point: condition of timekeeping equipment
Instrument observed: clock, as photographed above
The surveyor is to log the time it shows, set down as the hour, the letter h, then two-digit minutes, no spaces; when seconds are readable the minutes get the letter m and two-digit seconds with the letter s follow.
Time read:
11h23
